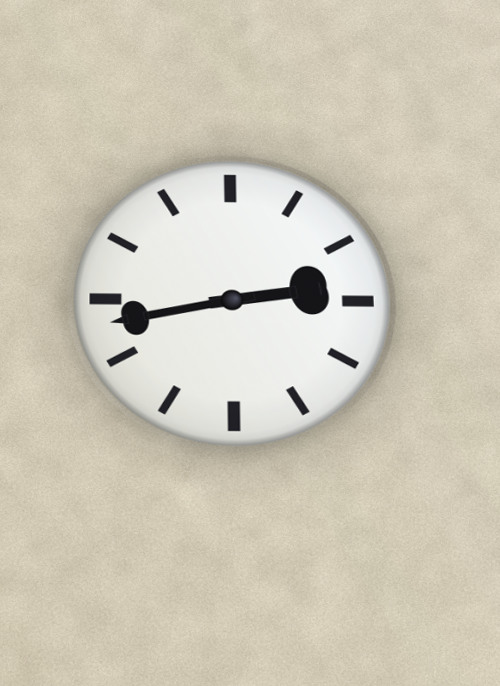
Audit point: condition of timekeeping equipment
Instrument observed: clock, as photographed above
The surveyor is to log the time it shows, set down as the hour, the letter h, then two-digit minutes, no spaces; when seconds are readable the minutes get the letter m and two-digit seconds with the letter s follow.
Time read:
2h43
